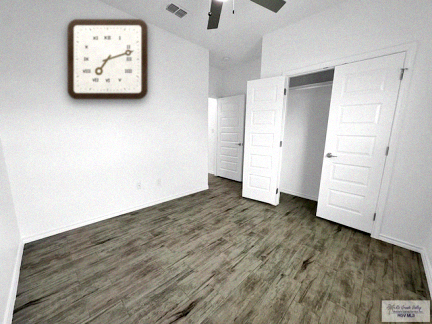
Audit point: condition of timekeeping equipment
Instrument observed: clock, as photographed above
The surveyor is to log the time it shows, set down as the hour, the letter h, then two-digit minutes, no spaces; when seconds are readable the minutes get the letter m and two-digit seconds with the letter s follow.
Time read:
7h12
